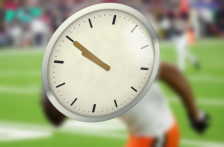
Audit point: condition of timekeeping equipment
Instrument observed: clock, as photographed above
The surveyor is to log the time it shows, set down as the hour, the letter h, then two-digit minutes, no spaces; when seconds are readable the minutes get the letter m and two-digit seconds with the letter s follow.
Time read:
9h50
